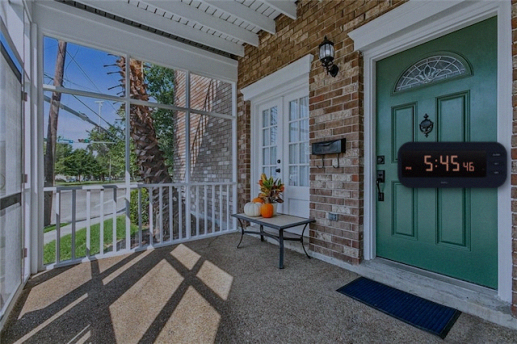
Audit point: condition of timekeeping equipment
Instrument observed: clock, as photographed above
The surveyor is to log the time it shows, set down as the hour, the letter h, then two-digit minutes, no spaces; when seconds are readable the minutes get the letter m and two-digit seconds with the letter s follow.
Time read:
5h45m46s
